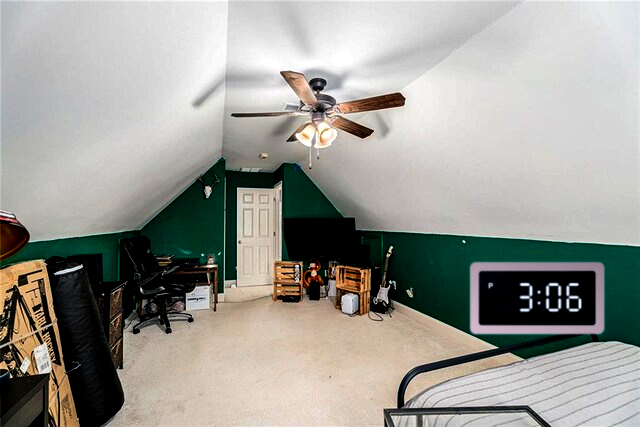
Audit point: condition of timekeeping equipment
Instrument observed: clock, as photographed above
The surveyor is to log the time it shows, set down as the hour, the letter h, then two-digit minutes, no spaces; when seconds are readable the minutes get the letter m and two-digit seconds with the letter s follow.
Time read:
3h06
